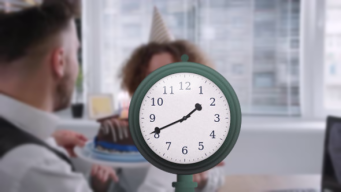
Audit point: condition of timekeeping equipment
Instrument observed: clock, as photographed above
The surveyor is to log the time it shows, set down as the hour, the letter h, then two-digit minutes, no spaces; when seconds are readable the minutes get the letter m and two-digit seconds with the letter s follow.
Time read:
1h41
